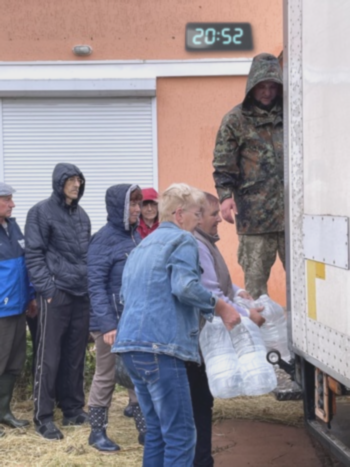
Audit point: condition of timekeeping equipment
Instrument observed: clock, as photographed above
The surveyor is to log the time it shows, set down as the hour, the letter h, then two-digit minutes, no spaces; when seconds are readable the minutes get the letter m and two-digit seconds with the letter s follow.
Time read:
20h52
